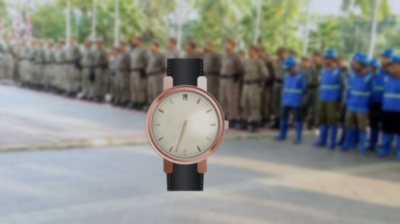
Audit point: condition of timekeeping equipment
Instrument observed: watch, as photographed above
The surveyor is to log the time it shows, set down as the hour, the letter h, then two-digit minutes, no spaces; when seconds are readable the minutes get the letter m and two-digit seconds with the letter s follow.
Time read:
6h33
